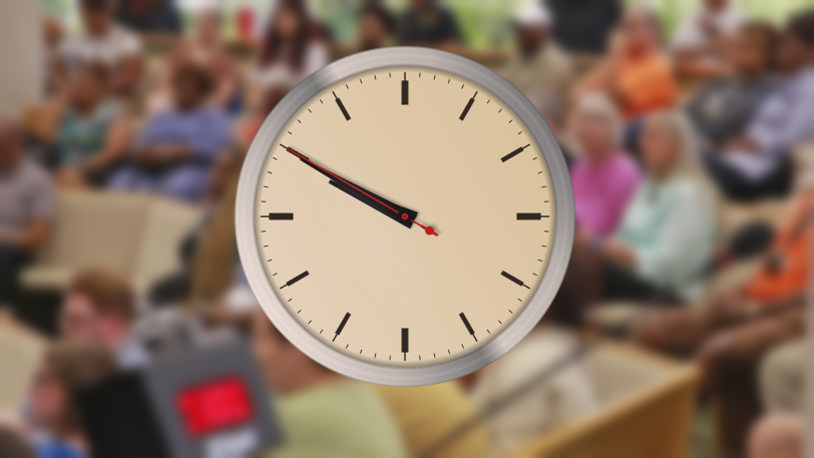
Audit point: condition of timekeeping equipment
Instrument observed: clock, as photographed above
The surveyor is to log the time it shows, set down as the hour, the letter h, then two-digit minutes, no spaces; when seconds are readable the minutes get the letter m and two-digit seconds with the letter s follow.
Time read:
9h49m50s
